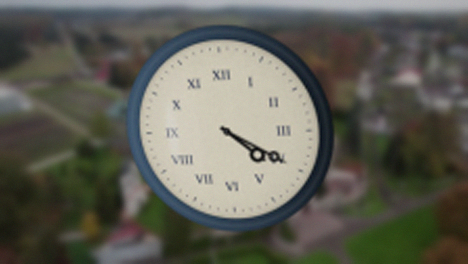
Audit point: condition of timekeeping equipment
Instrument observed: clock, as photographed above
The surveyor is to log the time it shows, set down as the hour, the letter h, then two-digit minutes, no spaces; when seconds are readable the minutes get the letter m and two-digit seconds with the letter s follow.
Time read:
4h20
